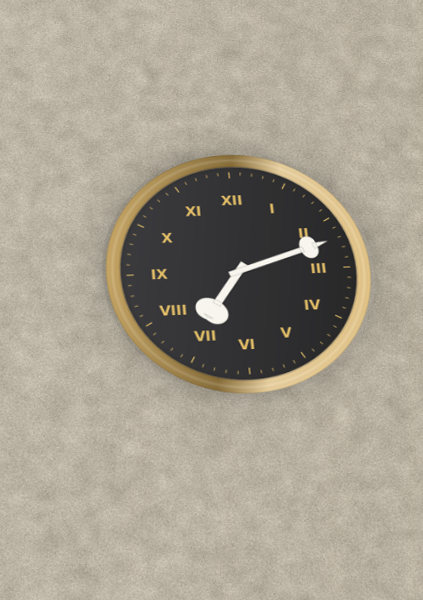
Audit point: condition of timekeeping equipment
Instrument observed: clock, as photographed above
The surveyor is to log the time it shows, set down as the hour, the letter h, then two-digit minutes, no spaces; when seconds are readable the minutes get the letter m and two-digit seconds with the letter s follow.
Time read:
7h12
